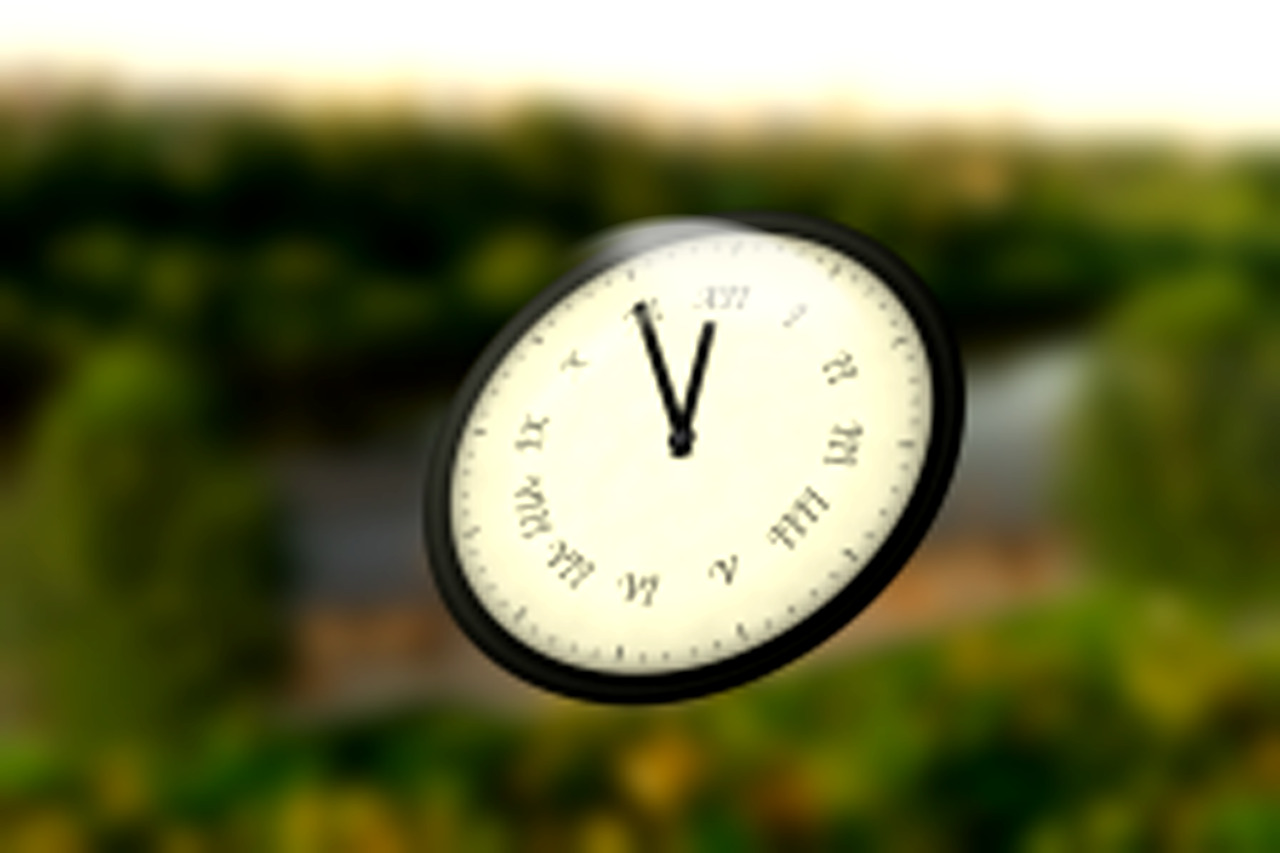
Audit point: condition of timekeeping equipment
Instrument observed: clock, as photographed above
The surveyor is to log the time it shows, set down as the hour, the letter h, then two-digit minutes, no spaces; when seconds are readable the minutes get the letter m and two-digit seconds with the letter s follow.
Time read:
11h55
